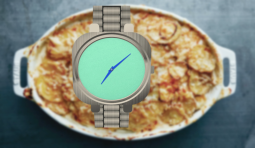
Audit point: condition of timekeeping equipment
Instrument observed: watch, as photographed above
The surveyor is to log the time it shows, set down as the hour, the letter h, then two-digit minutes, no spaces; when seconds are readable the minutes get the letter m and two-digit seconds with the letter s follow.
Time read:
7h08
